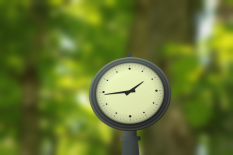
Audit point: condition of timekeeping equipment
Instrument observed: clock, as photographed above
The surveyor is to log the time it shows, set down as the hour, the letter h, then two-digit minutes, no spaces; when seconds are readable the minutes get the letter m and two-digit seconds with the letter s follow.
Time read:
1h44
